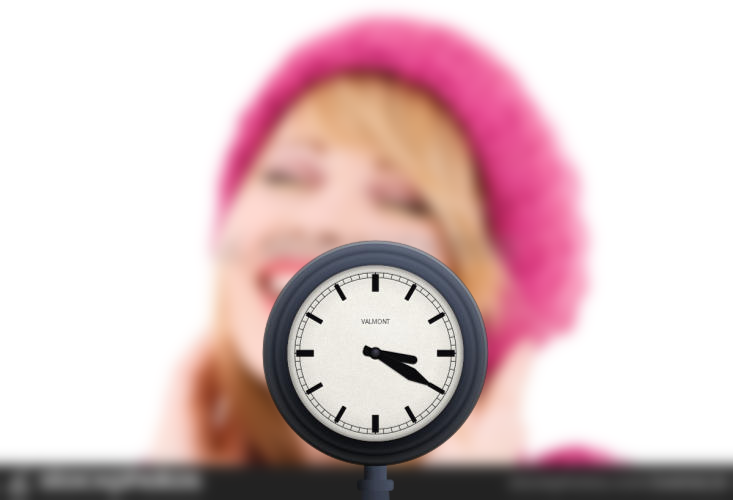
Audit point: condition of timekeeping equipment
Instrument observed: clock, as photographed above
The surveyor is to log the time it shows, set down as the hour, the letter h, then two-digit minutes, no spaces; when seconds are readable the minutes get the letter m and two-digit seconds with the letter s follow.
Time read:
3h20
